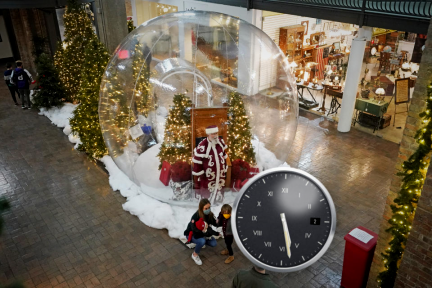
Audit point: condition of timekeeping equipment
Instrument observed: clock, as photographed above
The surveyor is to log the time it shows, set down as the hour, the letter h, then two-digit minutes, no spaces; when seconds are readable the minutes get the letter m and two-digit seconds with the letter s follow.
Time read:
5h28
